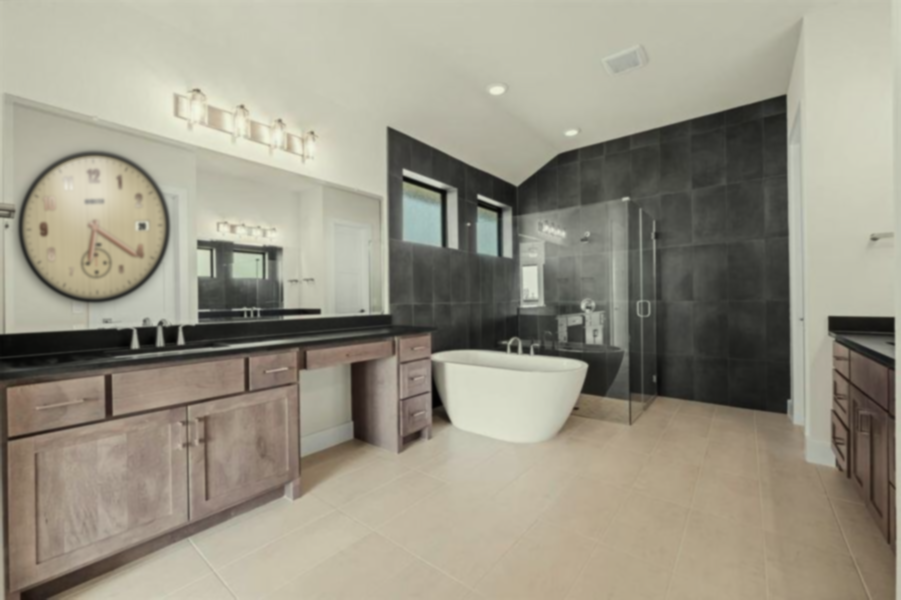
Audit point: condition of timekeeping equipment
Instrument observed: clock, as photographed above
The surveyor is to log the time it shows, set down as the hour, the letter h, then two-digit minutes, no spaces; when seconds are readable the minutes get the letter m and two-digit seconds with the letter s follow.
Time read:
6h21
